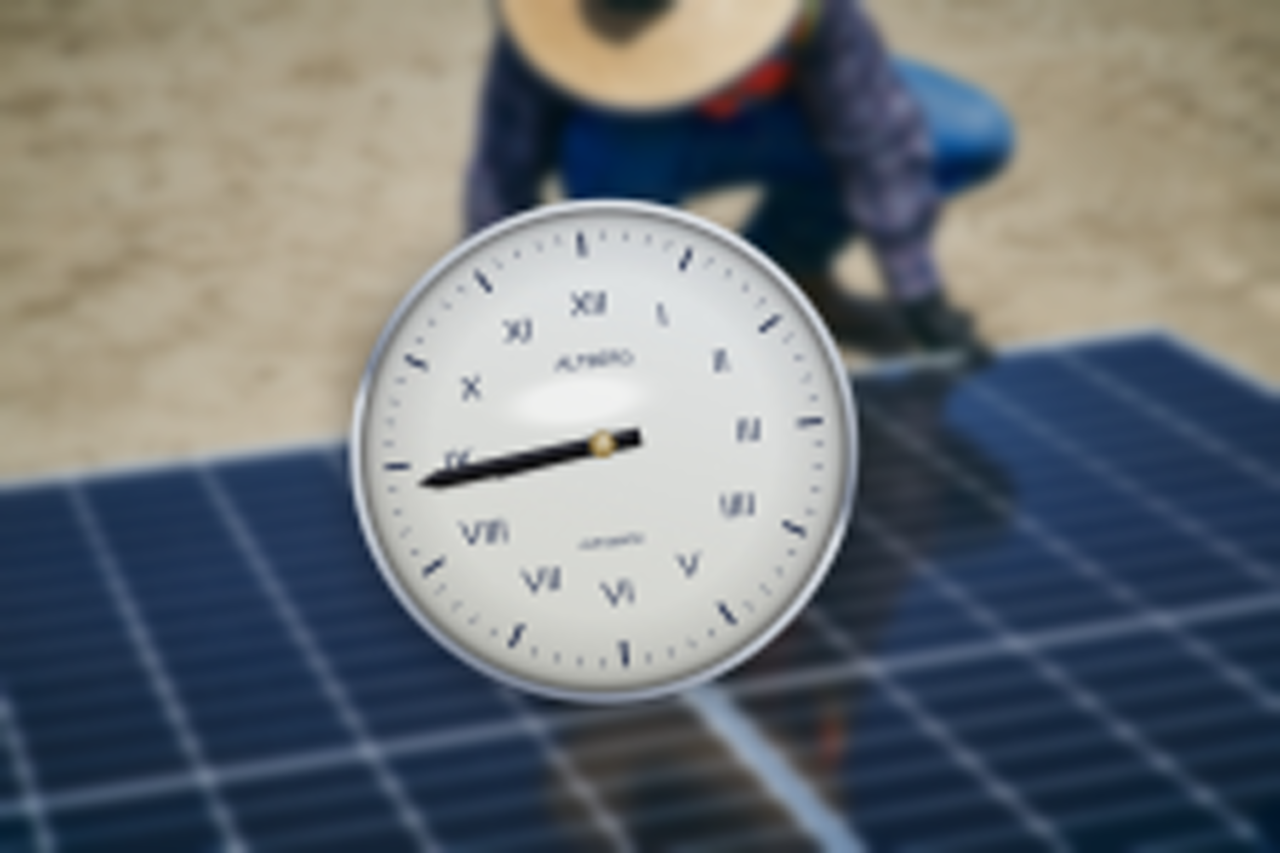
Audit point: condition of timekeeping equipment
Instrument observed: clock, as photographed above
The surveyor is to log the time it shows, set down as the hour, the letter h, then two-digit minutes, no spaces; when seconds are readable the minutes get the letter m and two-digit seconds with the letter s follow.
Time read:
8h44
